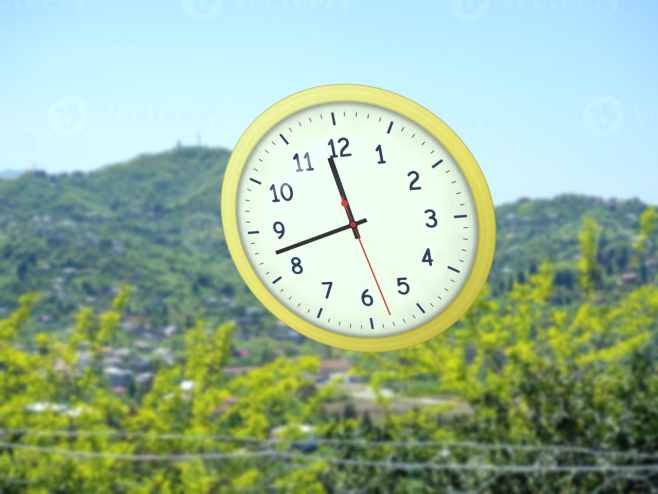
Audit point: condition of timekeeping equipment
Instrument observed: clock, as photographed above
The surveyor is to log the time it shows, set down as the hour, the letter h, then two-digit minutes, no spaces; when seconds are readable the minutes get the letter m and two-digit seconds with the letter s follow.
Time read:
11h42m28s
